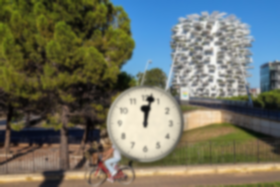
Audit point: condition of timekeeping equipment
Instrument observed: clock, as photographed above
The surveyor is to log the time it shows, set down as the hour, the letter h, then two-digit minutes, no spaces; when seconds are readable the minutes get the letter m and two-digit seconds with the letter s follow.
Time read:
12h02
